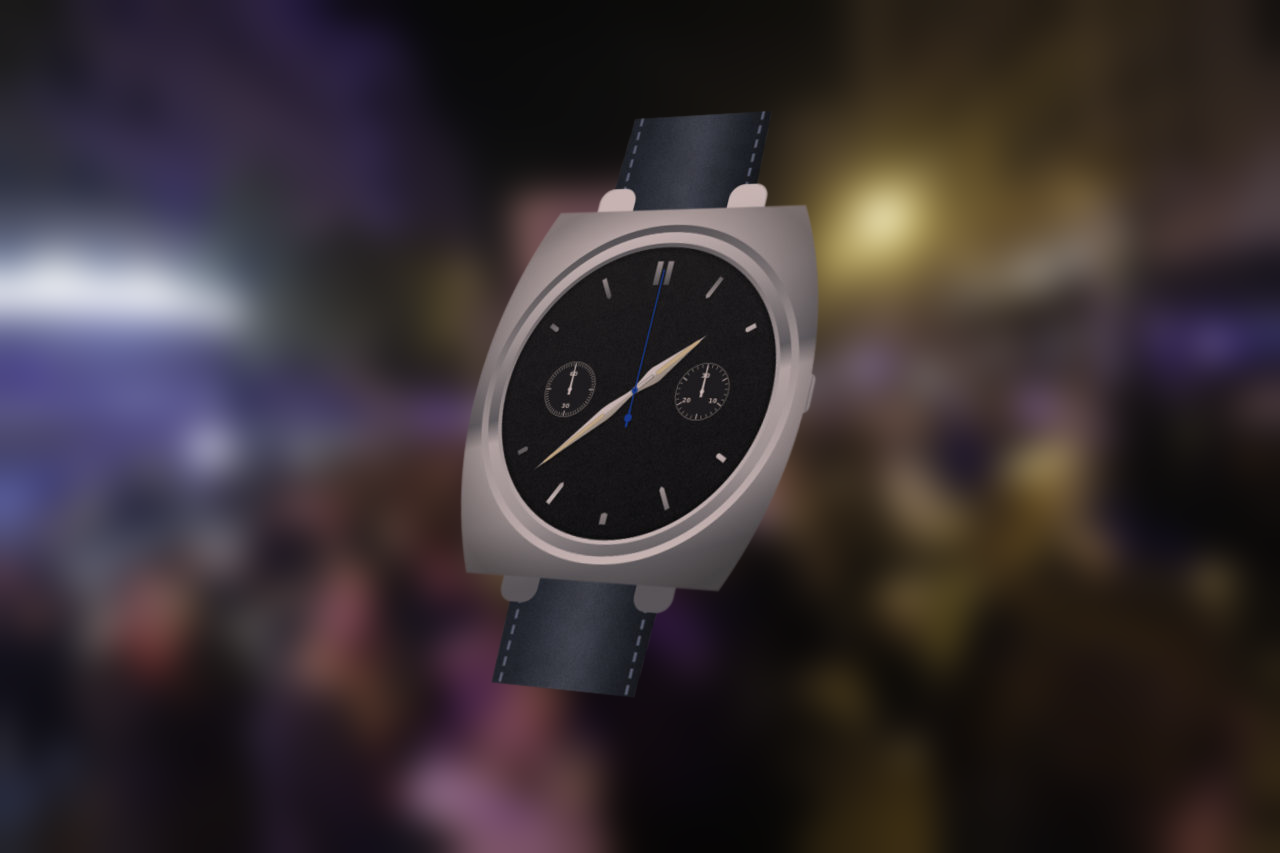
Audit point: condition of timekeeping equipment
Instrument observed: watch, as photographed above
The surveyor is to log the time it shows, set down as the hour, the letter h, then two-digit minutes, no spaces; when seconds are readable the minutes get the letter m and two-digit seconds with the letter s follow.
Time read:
1h38
